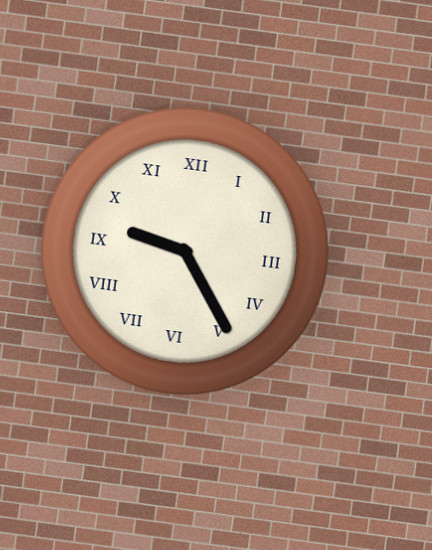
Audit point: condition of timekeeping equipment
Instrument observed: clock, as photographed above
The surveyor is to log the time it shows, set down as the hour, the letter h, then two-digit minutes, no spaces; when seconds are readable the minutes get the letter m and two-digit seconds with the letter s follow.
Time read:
9h24
